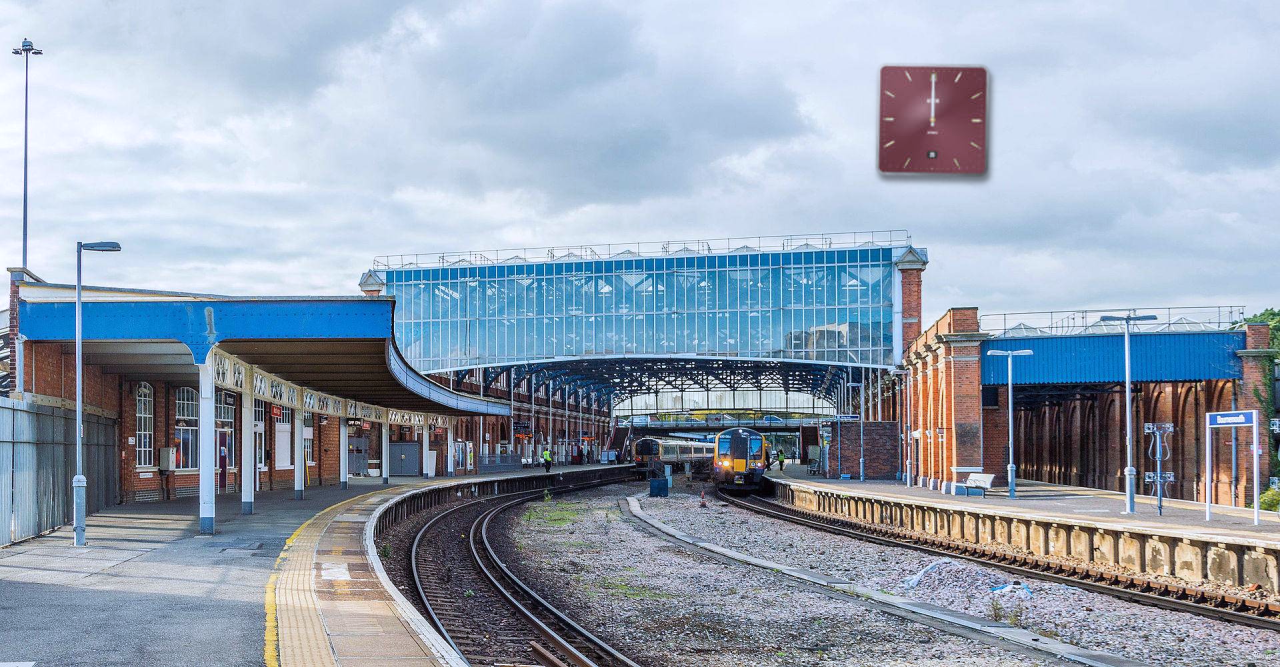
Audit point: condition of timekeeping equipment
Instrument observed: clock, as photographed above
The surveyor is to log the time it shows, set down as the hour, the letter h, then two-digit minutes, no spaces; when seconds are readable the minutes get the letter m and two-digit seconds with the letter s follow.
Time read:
12h00
